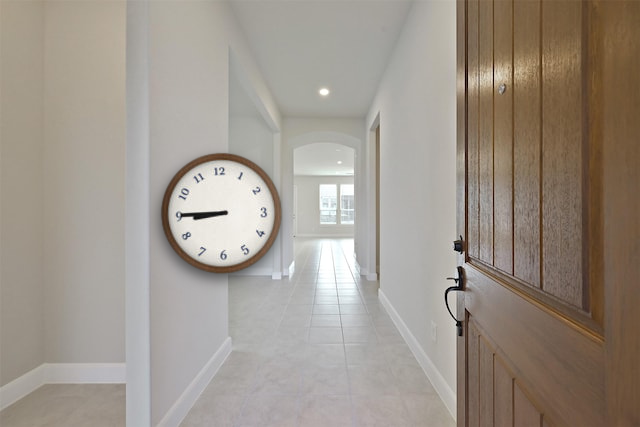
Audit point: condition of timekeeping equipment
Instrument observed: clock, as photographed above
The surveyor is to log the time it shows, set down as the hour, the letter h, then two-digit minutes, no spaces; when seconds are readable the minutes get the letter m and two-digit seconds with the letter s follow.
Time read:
8h45
